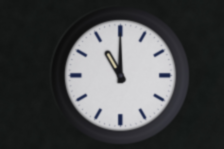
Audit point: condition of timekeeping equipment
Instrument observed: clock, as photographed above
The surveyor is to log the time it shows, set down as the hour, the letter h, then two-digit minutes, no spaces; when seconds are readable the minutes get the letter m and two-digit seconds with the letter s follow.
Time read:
11h00
